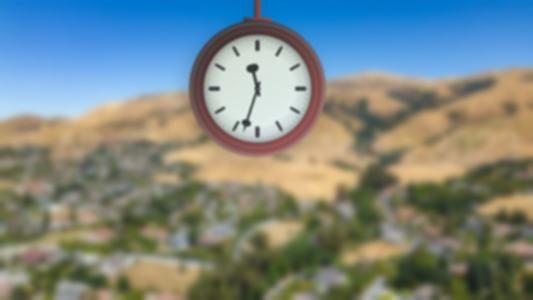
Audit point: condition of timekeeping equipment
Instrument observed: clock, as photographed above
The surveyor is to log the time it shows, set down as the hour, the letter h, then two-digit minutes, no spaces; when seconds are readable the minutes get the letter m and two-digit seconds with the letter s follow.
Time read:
11h33
